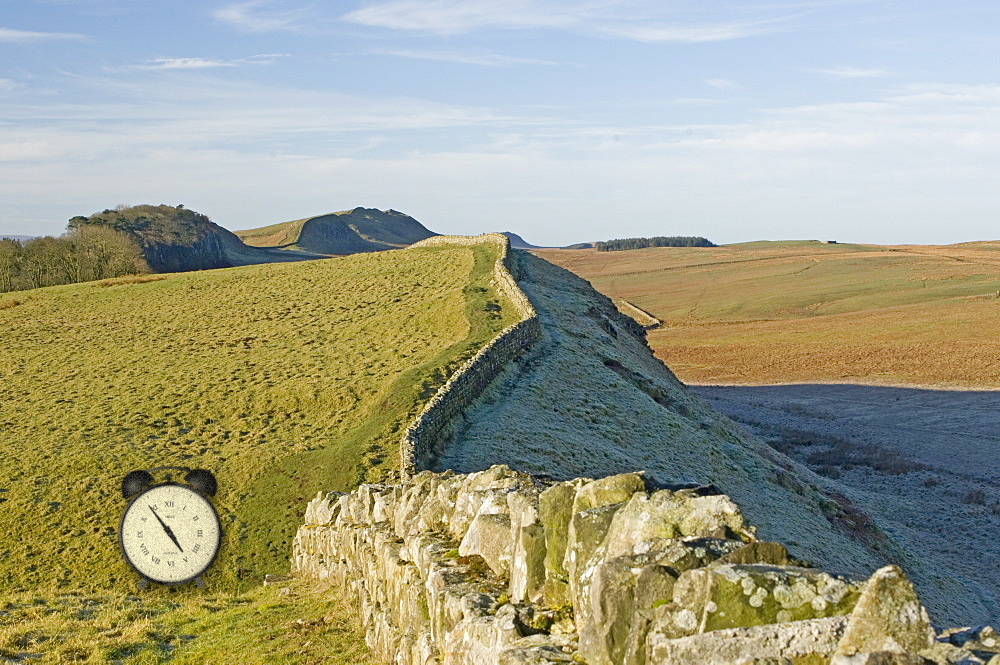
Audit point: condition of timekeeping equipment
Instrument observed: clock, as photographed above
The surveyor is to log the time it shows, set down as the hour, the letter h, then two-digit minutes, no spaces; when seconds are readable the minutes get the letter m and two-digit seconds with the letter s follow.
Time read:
4h54
